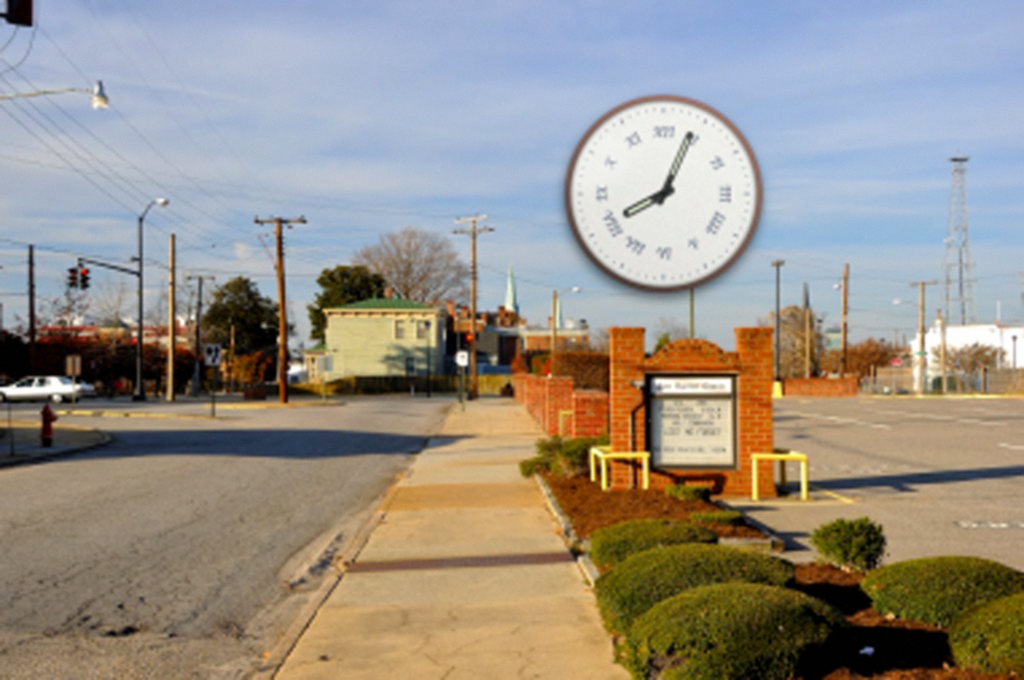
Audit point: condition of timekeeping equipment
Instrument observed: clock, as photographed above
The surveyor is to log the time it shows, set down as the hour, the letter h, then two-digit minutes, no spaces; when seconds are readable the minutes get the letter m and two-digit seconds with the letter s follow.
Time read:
8h04
